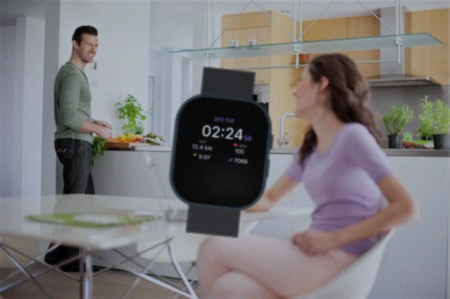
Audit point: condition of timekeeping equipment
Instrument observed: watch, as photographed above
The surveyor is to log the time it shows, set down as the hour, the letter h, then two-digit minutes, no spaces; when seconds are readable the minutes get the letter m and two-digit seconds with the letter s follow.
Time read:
2h24
